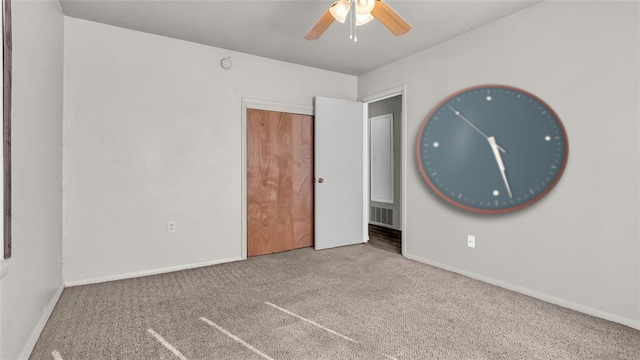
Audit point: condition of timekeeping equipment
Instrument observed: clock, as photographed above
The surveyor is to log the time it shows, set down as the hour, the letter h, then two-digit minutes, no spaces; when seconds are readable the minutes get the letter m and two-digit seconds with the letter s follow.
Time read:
5h27m53s
